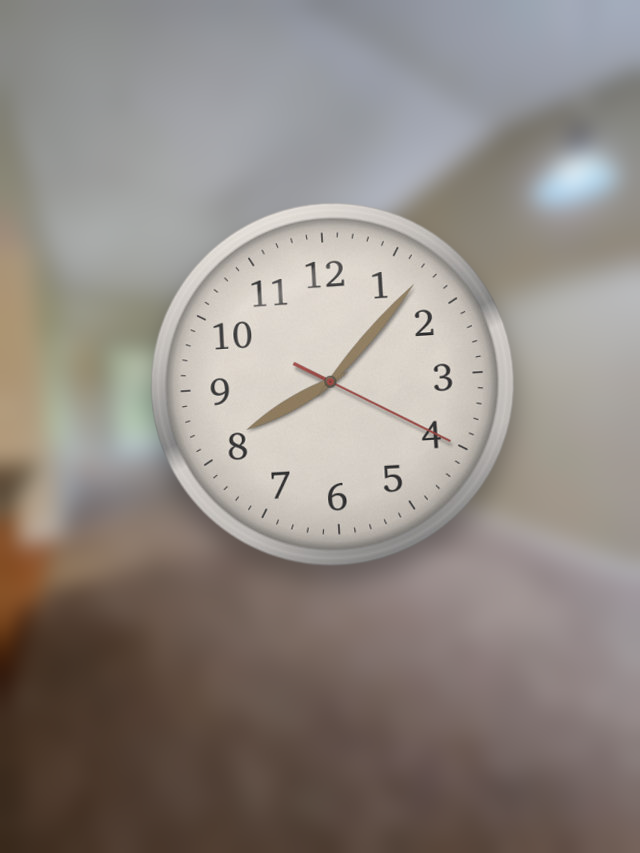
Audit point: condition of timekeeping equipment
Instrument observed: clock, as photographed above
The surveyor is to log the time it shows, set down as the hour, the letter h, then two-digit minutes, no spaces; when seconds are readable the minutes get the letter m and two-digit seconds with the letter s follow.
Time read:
8h07m20s
